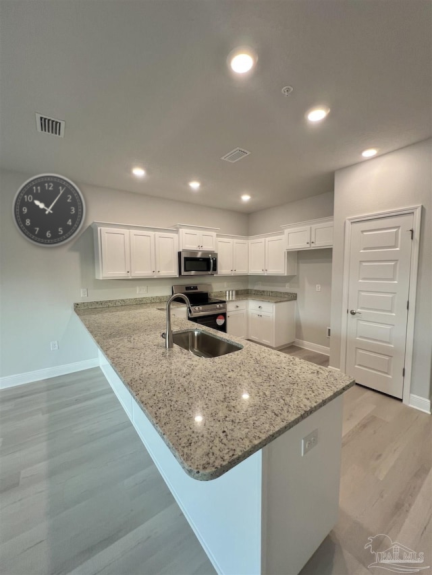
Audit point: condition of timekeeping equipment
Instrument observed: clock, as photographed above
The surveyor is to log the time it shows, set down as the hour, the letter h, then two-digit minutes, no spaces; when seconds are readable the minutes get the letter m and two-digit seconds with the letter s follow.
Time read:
10h06
